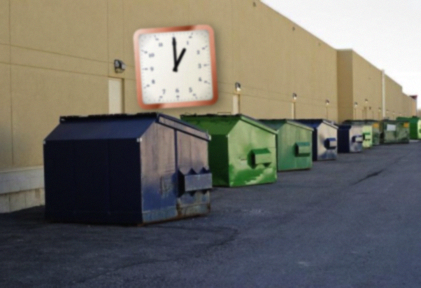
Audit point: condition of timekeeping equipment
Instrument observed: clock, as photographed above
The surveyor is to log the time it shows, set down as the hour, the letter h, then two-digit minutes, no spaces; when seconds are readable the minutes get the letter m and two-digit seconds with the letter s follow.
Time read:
1h00
